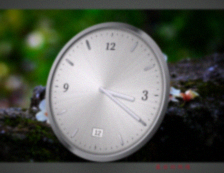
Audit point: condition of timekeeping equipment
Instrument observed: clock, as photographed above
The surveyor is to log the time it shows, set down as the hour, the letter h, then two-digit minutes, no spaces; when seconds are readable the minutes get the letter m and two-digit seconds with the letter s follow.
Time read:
3h20
